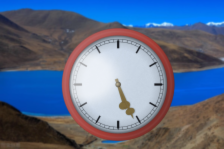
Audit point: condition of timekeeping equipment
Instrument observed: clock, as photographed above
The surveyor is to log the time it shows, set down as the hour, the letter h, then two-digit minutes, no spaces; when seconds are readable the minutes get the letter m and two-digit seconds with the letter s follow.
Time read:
5h26
